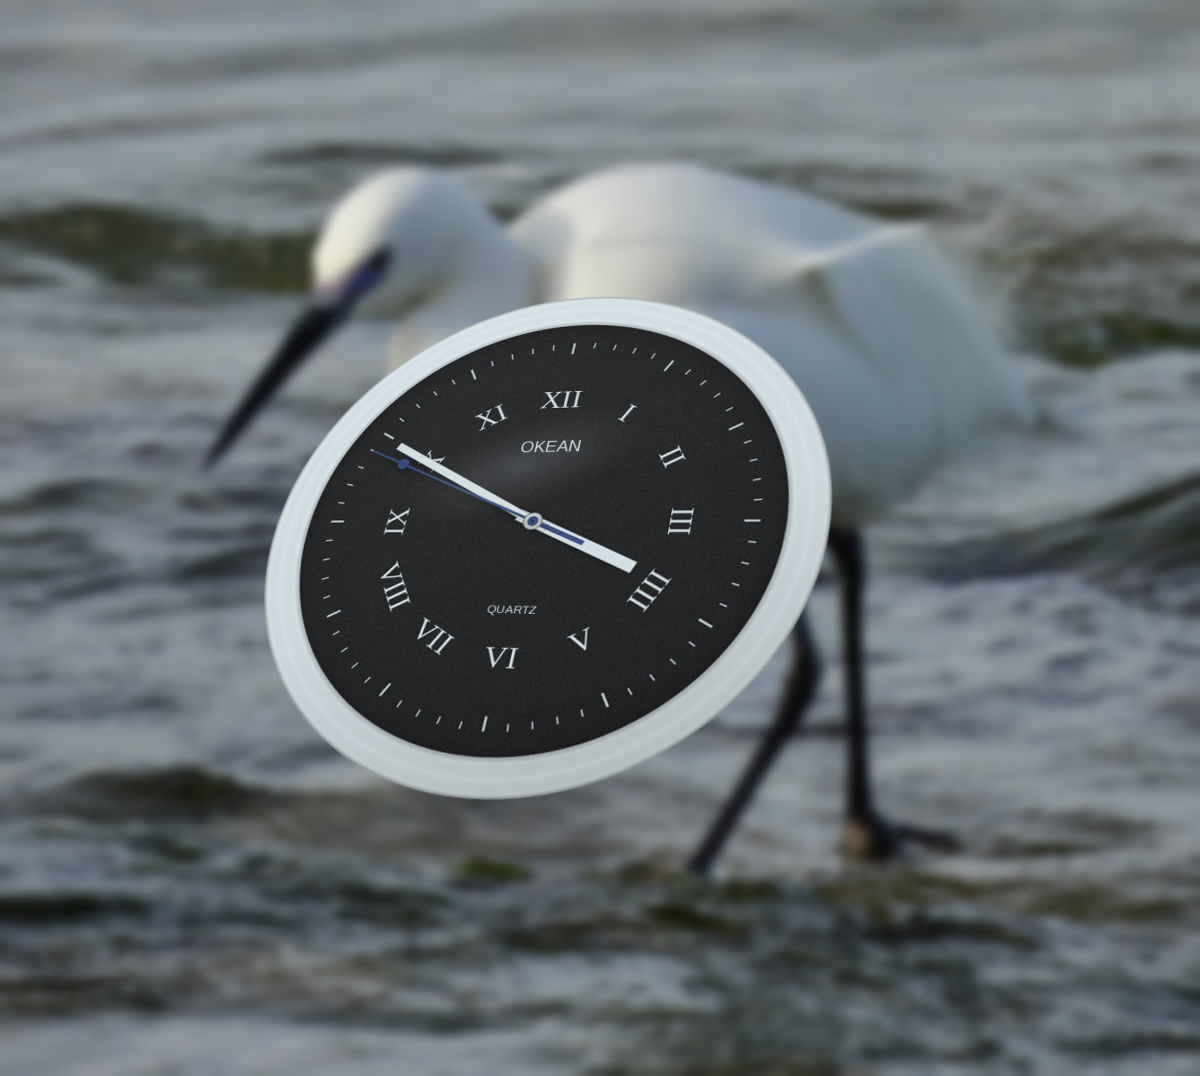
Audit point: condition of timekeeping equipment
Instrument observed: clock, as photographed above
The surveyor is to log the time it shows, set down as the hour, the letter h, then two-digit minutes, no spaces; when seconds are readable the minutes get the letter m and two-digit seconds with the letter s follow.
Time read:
3h49m49s
